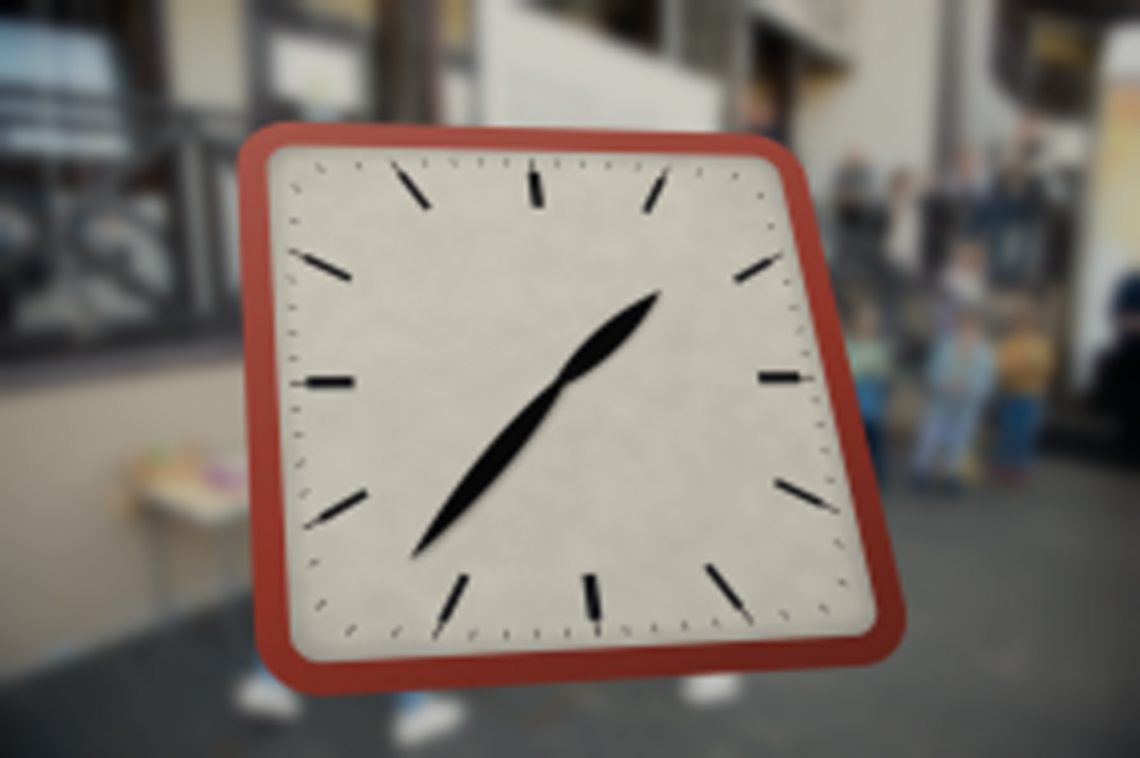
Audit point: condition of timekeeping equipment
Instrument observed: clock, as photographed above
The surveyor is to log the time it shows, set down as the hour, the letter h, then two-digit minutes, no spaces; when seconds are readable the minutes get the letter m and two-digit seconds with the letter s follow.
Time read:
1h37
